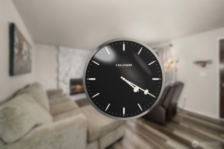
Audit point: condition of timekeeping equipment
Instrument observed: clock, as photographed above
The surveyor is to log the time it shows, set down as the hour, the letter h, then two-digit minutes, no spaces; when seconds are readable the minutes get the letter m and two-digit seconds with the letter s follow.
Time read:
4h20
